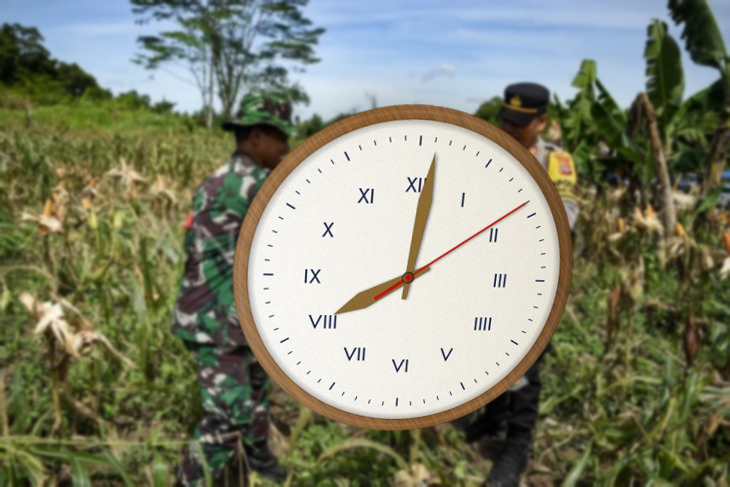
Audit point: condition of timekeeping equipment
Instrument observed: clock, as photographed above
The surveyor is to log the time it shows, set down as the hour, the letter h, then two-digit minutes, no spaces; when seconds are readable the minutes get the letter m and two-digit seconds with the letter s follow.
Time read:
8h01m09s
